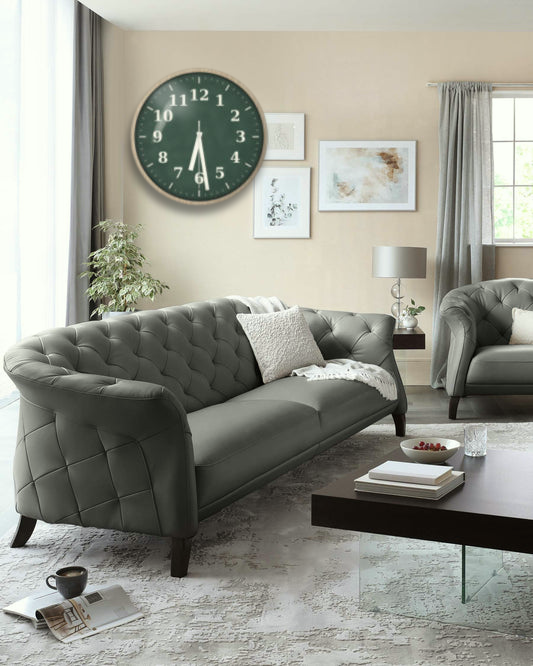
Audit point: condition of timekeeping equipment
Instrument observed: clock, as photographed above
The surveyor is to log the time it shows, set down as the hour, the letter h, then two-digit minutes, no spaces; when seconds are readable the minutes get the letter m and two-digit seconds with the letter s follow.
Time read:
6h28m30s
